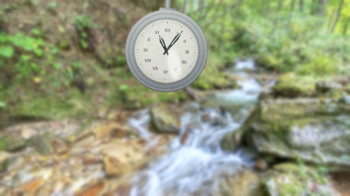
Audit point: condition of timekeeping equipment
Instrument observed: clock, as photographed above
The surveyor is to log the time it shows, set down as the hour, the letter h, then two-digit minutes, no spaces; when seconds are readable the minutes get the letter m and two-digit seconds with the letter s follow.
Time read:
11h06
